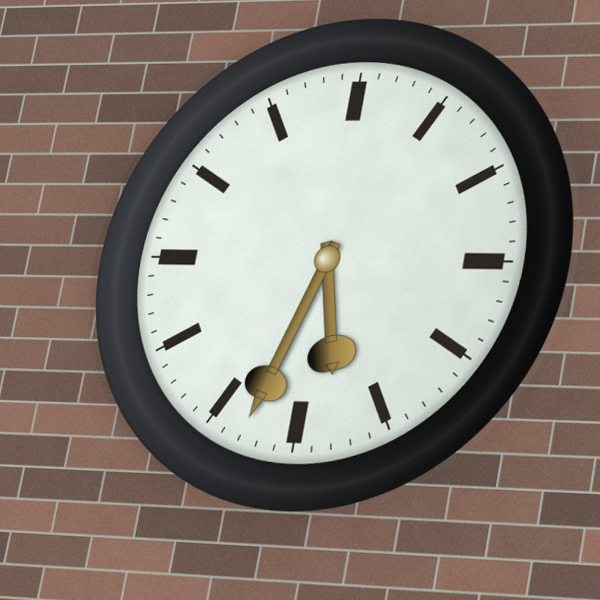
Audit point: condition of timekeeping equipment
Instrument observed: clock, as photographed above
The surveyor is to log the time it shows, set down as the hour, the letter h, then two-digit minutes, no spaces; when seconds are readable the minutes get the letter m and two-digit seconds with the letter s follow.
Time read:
5h33
